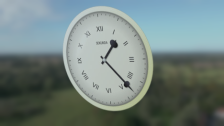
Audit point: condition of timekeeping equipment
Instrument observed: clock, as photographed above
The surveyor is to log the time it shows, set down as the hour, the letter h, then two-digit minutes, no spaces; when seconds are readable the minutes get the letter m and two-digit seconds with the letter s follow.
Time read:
1h23
